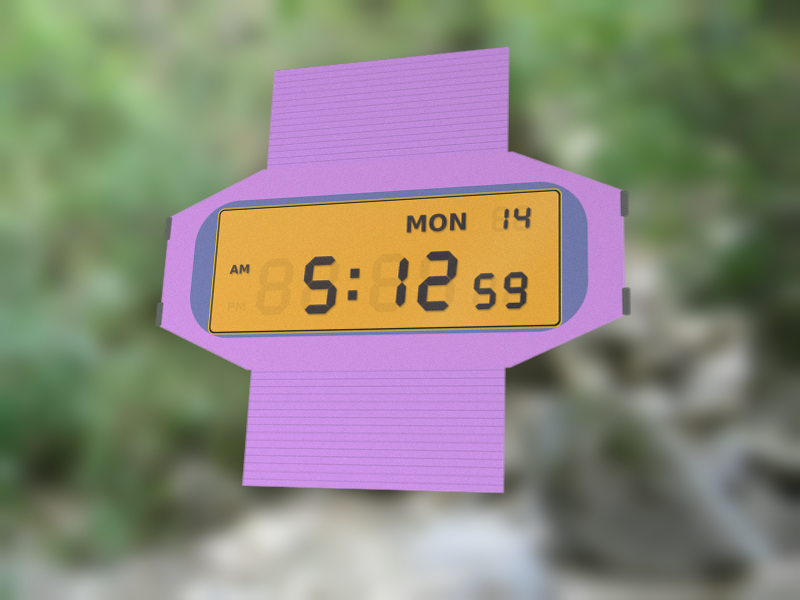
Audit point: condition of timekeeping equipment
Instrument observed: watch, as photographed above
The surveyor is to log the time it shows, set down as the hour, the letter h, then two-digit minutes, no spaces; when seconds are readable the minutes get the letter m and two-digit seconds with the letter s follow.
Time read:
5h12m59s
